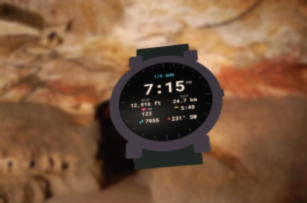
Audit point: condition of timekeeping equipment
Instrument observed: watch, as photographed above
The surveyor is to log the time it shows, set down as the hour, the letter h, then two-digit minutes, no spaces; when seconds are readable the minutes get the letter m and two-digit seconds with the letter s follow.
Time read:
7h15
